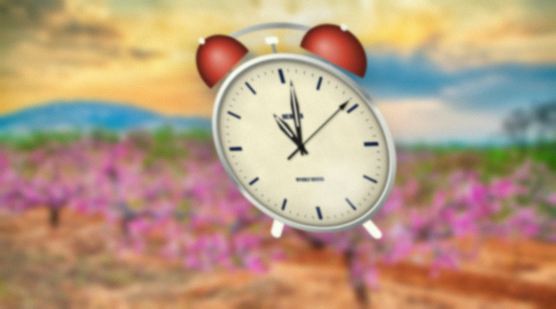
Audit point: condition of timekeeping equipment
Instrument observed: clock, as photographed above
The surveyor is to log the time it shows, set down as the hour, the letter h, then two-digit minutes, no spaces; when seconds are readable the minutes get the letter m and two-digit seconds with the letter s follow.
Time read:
11h01m09s
